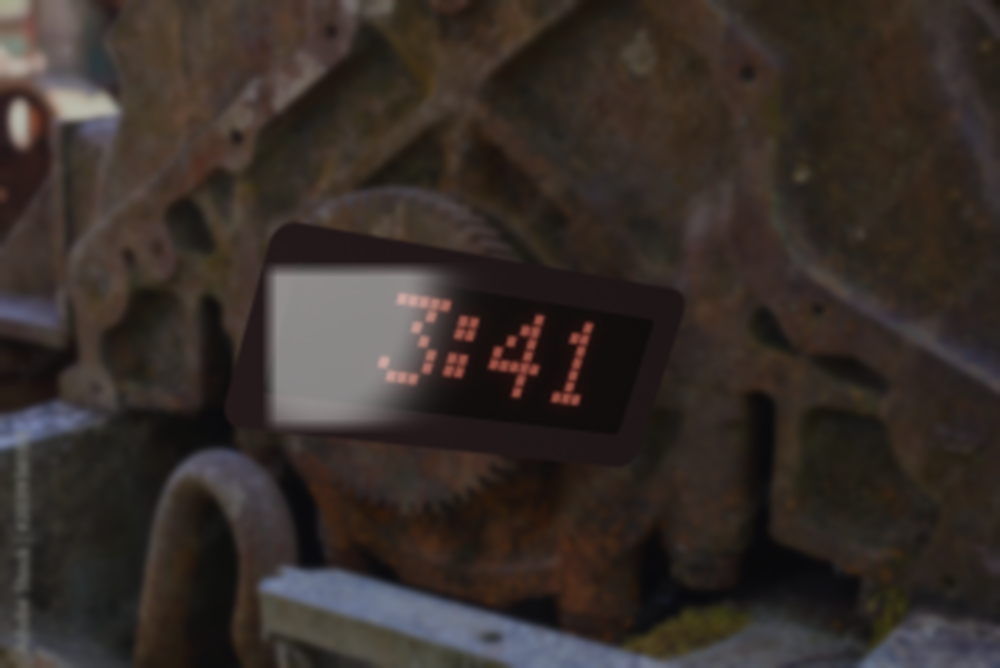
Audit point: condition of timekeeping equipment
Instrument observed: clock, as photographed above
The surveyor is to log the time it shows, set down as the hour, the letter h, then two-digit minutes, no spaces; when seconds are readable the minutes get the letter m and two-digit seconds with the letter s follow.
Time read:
3h41
